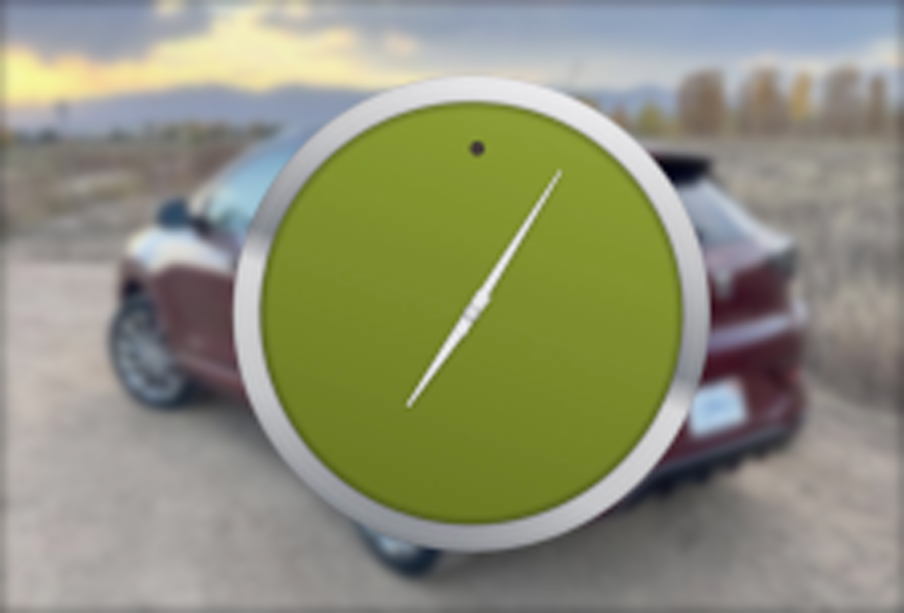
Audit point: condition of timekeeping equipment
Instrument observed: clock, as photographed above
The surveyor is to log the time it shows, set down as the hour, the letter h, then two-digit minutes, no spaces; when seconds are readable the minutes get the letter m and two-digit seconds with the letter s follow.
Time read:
7h05
